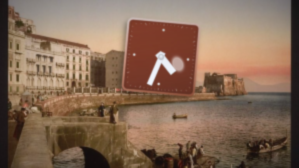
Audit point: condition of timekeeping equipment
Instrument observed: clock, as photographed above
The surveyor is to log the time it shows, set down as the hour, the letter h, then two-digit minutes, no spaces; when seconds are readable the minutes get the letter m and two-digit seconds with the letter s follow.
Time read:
4h33
